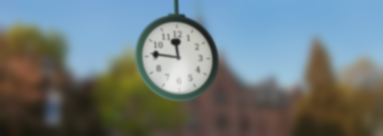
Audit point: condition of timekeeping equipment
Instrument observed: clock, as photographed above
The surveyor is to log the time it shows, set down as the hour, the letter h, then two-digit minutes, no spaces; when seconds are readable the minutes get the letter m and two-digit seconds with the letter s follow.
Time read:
11h46
